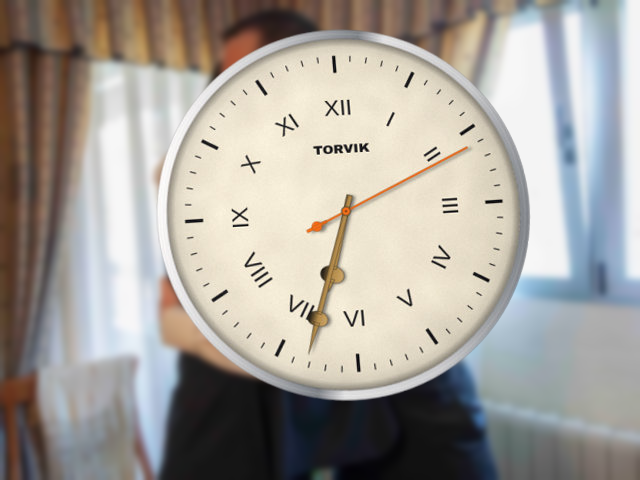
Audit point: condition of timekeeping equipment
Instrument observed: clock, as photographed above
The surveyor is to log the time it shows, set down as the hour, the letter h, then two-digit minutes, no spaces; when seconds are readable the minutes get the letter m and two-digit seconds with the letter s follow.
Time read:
6h33m11s
